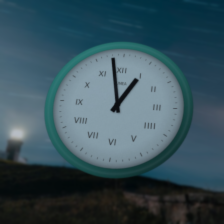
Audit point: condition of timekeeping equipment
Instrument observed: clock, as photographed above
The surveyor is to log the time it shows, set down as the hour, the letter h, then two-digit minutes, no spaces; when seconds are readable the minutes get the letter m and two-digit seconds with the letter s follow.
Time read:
12h58
